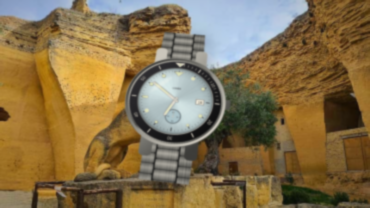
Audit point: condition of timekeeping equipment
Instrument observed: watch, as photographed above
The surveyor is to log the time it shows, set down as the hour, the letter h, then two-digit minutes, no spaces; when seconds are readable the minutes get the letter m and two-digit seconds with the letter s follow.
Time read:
6h51
